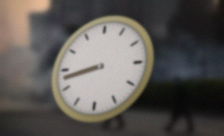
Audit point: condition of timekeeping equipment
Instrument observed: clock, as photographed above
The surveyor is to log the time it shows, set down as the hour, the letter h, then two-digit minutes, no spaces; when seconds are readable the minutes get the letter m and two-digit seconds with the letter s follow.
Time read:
8h43
